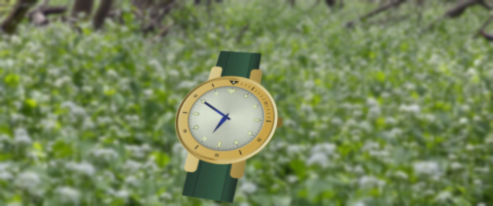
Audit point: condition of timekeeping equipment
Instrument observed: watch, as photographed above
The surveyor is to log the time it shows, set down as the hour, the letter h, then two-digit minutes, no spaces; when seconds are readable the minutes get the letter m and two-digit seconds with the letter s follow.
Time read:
6h50
